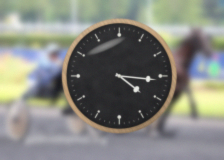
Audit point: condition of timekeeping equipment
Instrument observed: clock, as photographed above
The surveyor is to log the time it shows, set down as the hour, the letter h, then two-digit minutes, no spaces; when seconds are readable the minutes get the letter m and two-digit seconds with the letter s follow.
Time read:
4h16
